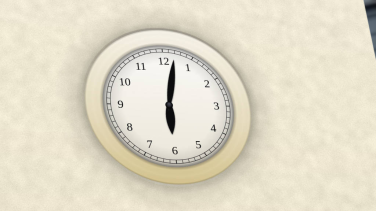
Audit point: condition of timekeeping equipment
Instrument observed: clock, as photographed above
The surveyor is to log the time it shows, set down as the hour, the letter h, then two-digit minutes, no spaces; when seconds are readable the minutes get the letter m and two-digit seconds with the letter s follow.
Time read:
6h02
